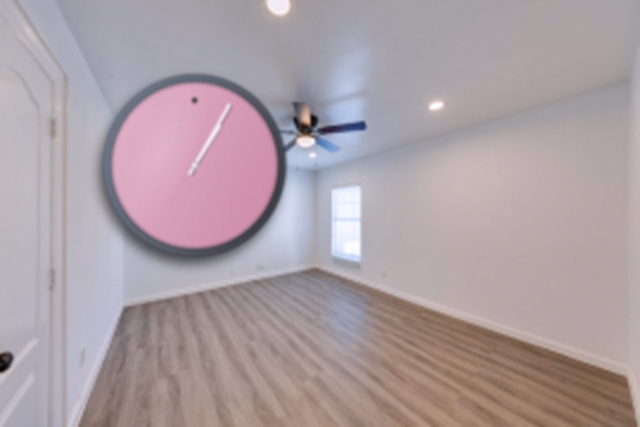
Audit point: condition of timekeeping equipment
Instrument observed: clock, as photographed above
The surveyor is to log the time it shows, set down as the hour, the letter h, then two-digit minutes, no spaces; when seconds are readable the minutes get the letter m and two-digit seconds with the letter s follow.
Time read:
1h05
